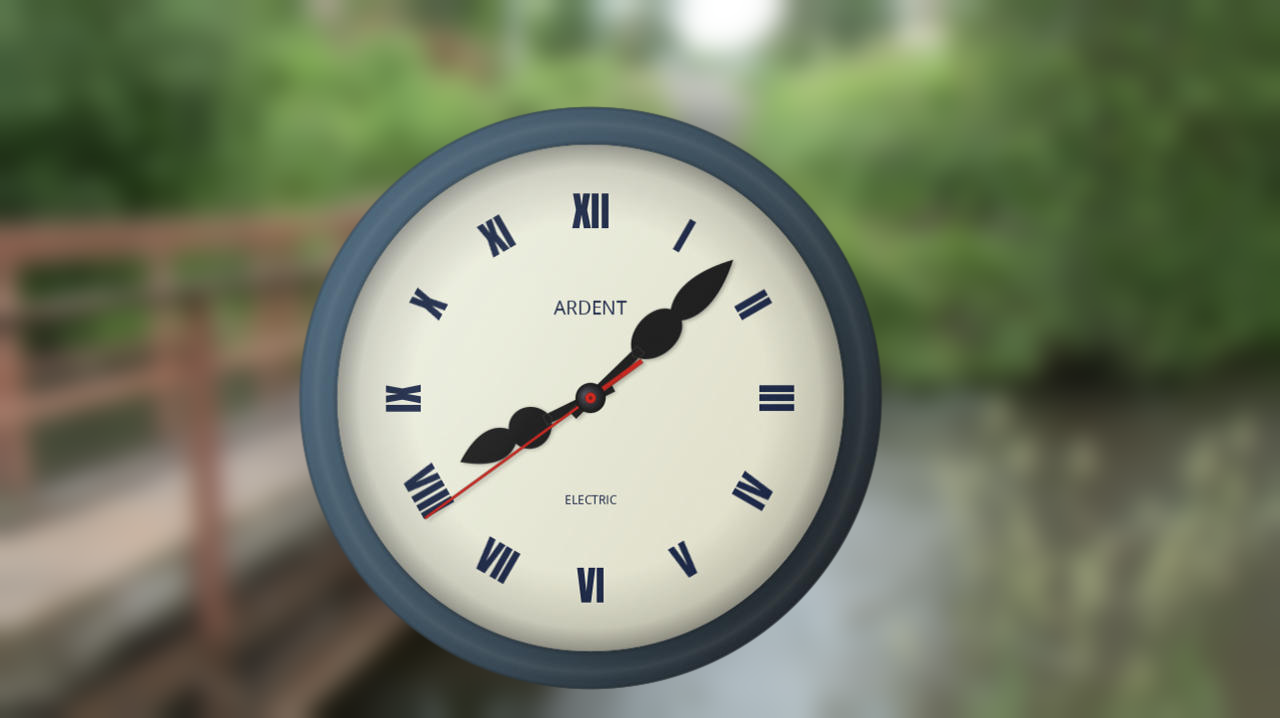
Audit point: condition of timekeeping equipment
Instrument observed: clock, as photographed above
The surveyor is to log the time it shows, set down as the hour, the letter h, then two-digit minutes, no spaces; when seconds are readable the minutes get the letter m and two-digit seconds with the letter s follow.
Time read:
8h07m39s
